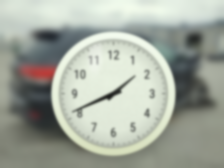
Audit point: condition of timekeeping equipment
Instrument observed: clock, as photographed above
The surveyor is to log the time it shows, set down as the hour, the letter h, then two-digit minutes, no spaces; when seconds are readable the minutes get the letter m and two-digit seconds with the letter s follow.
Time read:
1h41
